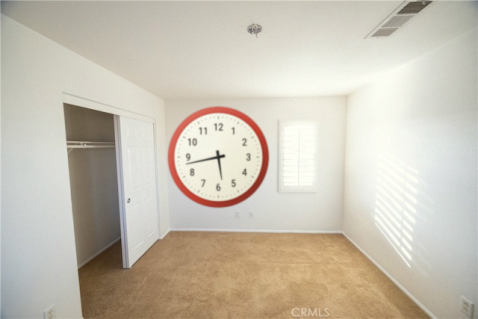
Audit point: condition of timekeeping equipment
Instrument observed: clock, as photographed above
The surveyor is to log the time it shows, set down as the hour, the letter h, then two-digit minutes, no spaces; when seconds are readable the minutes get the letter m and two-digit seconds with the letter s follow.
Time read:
5h43
